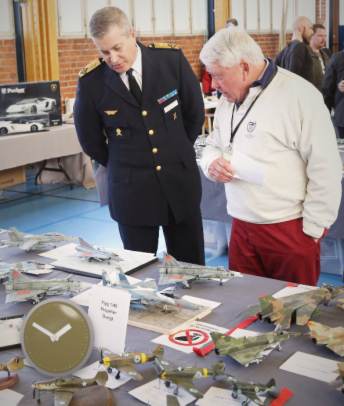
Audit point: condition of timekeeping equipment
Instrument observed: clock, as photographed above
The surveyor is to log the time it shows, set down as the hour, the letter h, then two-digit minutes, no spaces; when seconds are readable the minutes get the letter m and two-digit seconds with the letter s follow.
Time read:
1h50
